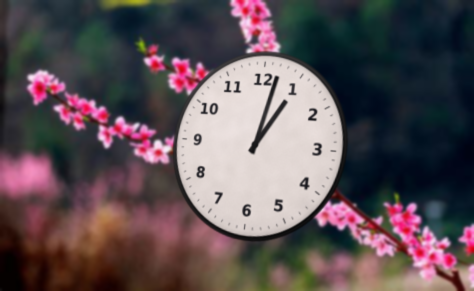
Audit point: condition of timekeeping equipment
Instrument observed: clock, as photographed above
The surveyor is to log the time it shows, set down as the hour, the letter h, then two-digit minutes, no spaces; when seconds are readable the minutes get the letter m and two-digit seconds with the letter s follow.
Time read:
1h02
